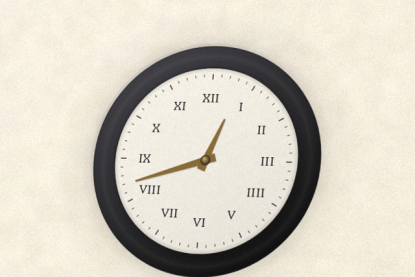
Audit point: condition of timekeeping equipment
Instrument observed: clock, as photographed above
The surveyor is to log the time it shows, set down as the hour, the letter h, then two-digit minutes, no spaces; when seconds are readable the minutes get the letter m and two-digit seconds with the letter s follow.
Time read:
12h42
